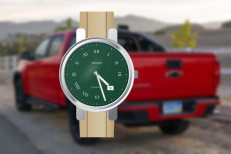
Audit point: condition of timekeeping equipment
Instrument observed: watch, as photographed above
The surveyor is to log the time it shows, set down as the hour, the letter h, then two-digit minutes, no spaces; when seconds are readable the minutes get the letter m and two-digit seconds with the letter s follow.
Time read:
4h27
